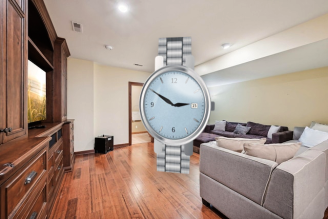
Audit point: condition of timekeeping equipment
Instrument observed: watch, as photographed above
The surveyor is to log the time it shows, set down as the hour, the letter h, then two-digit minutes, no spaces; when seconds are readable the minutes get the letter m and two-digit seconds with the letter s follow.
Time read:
2h50
